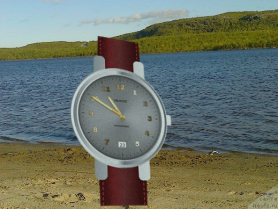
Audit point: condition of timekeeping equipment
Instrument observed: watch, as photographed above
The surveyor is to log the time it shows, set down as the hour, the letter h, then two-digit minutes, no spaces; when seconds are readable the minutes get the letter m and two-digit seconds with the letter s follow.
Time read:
10h50
